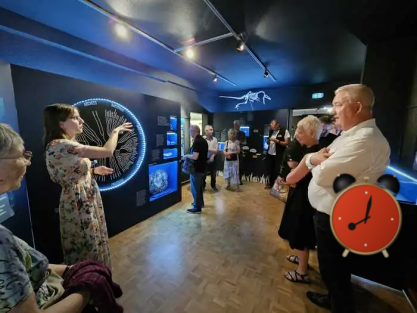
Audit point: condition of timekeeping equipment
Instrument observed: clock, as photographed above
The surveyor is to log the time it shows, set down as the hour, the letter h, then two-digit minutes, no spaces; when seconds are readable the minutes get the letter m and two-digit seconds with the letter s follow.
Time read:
8h02
